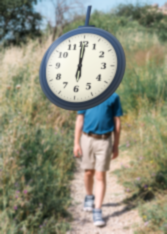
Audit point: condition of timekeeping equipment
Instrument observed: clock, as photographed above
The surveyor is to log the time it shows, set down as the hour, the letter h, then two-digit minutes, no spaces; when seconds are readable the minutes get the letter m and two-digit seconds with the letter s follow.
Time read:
6h00
